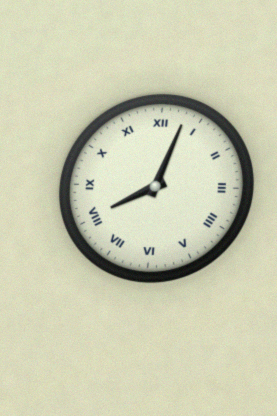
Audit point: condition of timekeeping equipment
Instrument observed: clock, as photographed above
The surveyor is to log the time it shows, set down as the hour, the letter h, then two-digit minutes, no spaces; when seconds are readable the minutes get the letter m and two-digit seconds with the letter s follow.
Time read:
8h03
